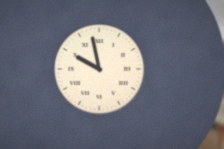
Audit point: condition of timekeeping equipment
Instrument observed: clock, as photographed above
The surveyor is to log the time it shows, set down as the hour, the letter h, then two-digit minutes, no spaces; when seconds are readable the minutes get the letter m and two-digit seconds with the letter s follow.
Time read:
9h58
